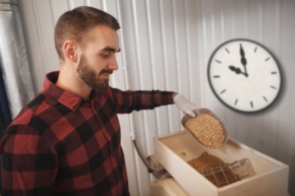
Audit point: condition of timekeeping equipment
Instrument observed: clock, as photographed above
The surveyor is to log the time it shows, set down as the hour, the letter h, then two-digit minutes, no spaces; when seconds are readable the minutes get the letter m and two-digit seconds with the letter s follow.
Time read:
10h00
